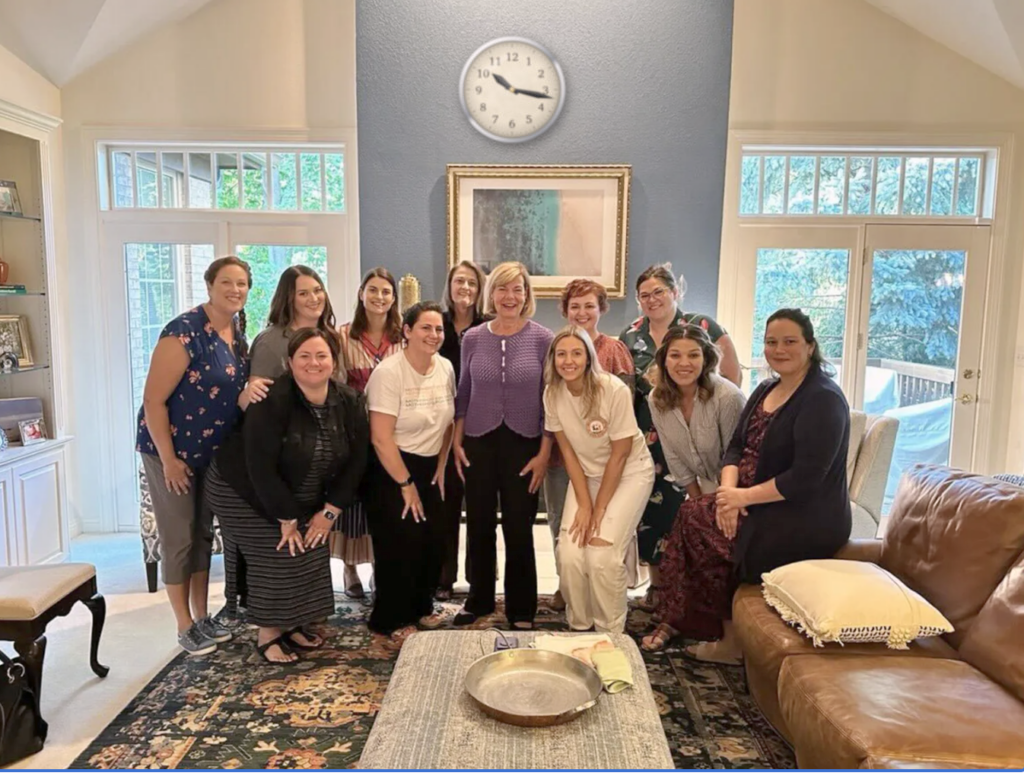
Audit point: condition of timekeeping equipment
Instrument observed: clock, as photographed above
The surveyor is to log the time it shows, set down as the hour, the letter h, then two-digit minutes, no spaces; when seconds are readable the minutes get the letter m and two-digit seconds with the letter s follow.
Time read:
10h17
